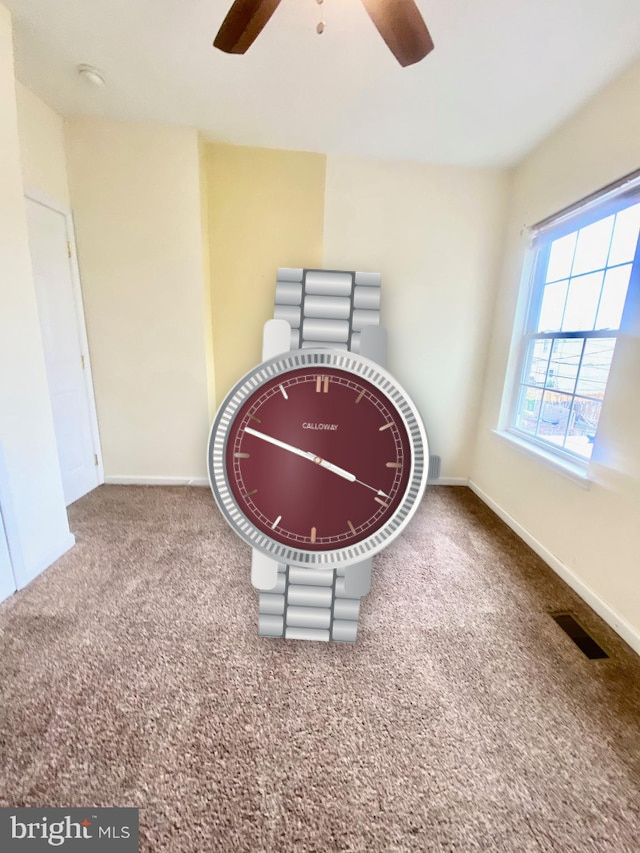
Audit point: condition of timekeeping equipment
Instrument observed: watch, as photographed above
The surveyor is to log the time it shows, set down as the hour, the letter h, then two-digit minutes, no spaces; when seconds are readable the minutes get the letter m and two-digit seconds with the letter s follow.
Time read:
3h48m19s
